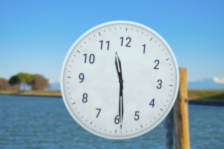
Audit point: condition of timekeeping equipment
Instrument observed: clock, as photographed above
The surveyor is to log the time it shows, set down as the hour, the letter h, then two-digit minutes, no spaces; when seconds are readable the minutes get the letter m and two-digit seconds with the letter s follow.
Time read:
11h29
